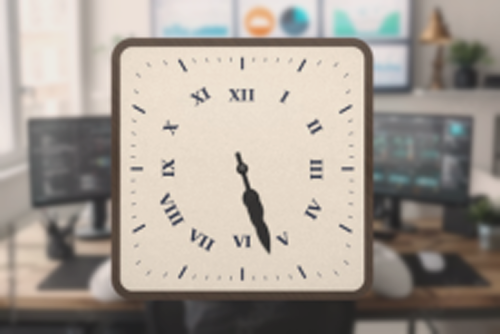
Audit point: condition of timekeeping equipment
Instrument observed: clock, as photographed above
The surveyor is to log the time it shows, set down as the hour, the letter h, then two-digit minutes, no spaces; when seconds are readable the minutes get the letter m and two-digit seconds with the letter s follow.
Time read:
5h27
